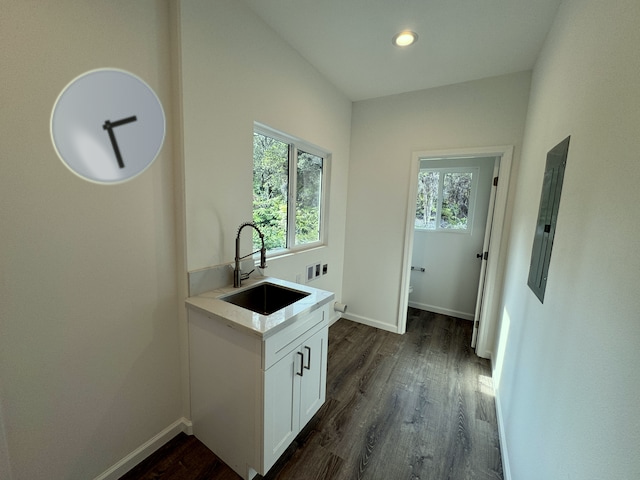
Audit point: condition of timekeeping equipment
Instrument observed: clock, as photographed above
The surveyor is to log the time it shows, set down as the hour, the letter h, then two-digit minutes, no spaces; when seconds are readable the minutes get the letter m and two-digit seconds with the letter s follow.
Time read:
2h27
